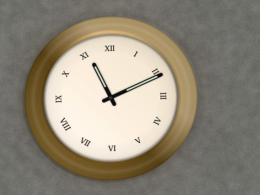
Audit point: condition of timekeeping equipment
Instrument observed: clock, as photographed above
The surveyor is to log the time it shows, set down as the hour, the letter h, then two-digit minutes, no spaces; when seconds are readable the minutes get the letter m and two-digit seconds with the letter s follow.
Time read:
11h11
